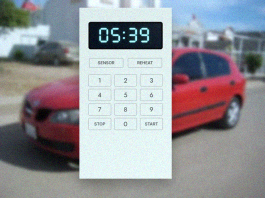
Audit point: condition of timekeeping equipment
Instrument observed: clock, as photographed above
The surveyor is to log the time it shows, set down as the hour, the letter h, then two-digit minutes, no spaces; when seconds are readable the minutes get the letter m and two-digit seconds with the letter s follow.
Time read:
5h39
